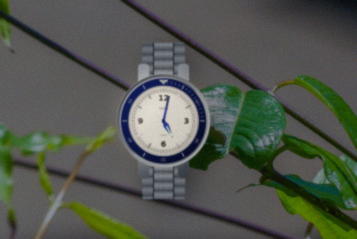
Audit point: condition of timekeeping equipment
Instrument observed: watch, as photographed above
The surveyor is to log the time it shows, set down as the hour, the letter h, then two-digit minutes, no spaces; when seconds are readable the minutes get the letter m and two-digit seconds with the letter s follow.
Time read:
5h02
